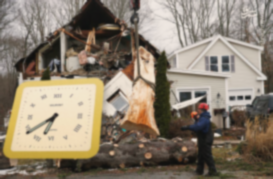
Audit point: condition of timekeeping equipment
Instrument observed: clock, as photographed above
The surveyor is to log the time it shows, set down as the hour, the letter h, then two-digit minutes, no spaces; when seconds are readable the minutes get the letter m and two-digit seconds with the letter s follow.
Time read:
6h39
